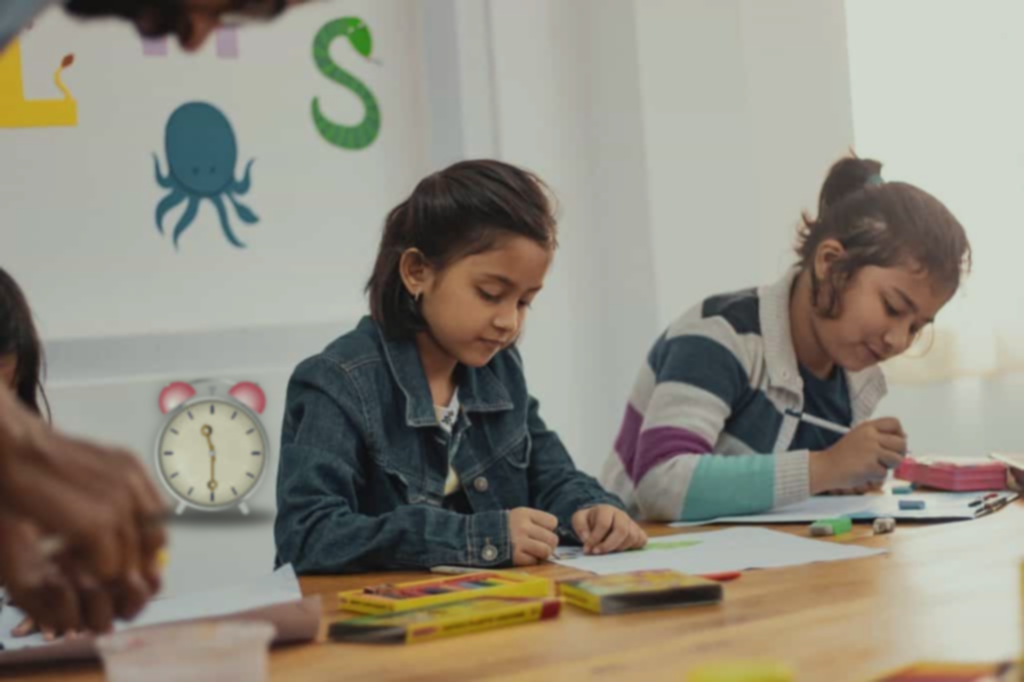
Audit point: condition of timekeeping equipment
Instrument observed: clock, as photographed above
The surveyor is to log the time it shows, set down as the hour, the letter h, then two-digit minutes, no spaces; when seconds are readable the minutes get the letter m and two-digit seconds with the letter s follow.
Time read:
11h30
